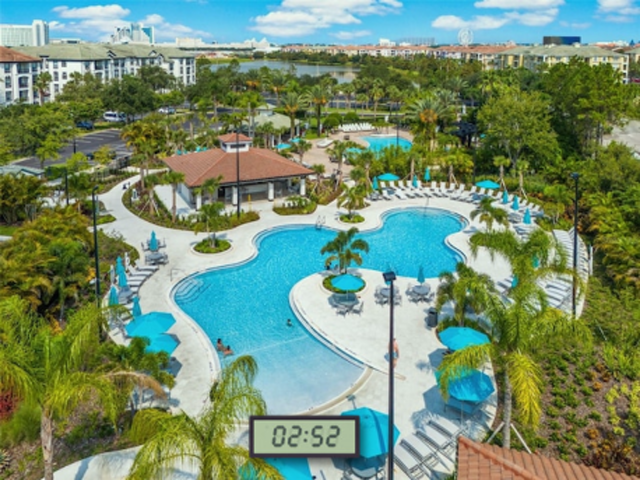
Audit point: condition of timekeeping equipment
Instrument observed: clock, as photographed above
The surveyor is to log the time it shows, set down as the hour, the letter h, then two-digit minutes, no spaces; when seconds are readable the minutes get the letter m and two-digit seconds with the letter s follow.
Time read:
2h52
